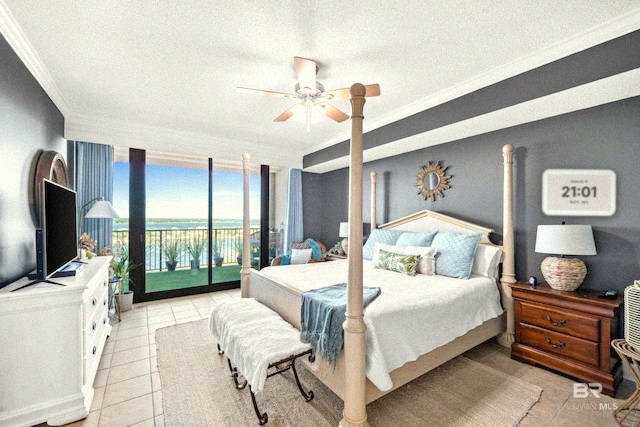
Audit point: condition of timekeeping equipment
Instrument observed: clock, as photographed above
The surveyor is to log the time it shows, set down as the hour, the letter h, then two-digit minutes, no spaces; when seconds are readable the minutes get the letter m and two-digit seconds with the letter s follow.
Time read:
21h01
